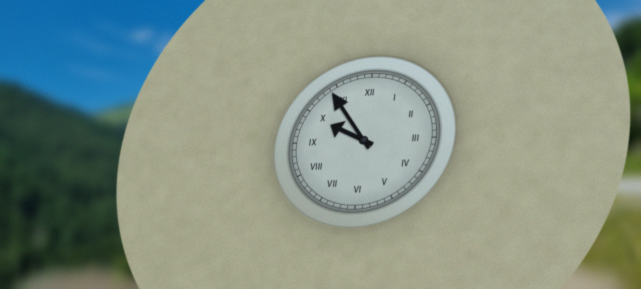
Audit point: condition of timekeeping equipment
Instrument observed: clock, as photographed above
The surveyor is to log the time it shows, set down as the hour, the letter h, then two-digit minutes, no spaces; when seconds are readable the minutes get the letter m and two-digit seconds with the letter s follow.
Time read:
9h54
